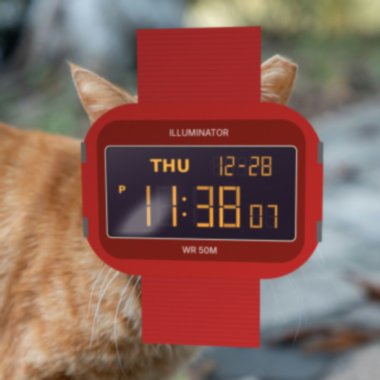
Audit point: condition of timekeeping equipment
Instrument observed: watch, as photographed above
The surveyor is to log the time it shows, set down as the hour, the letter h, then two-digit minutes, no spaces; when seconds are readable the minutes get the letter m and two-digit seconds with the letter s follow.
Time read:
11h38m07s
